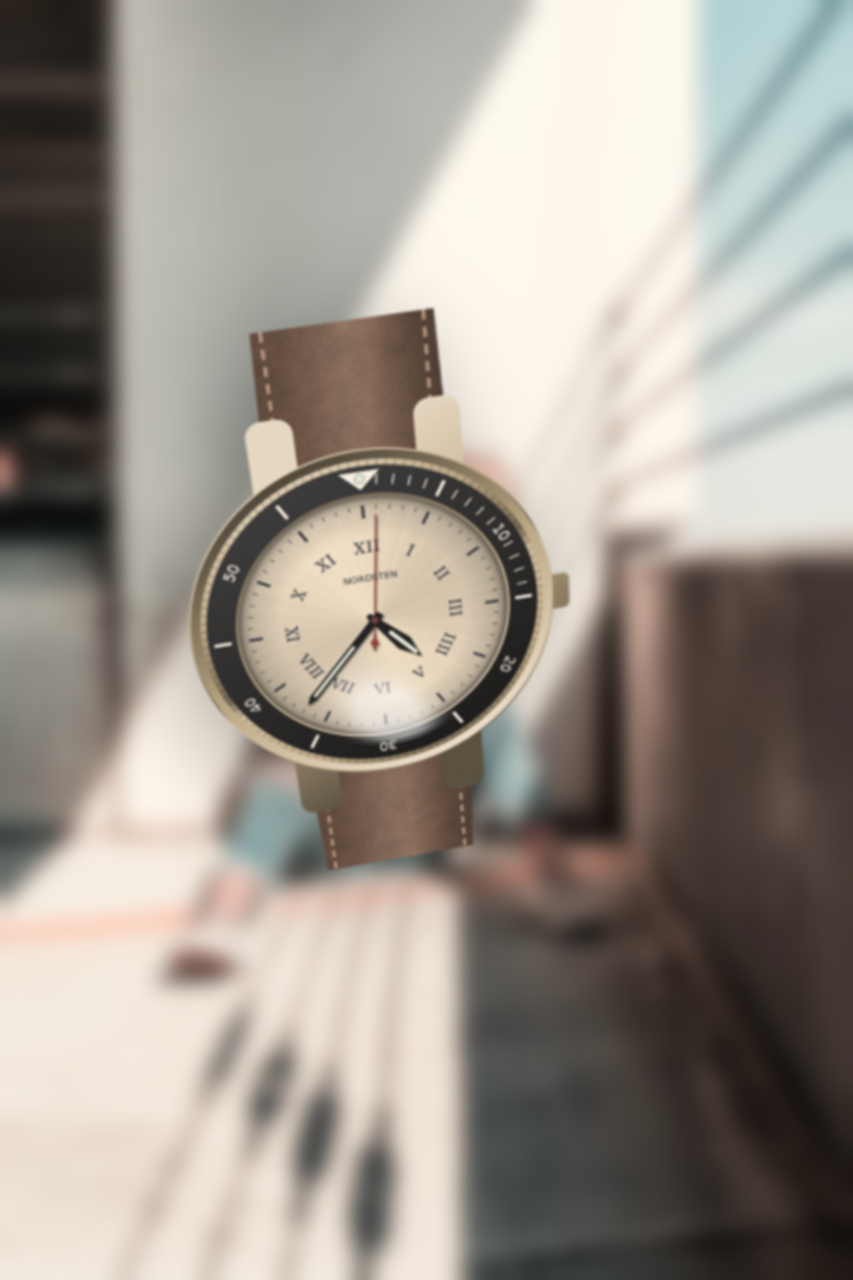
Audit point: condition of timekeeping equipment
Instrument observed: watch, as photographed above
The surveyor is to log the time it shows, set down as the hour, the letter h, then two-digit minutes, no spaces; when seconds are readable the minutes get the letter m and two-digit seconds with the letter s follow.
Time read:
4h37m01s
